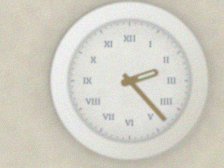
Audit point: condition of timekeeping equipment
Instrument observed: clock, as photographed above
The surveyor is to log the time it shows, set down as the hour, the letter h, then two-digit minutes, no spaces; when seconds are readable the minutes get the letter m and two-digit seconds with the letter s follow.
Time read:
2h23
